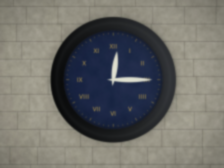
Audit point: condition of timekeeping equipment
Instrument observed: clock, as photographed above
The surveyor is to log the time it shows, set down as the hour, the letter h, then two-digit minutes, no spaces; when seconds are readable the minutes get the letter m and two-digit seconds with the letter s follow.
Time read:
12h15
